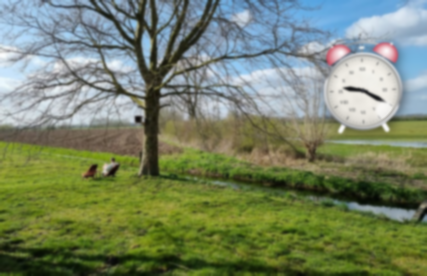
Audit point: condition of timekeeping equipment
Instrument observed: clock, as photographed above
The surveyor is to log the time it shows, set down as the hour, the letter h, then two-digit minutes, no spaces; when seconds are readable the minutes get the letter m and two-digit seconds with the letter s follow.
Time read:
9h20
